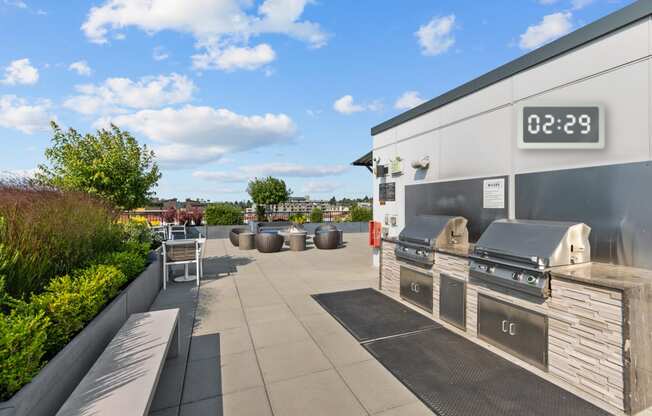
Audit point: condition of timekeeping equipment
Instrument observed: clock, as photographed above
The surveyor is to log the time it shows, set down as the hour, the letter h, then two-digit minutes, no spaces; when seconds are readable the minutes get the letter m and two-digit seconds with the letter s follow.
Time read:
2h29
